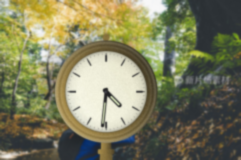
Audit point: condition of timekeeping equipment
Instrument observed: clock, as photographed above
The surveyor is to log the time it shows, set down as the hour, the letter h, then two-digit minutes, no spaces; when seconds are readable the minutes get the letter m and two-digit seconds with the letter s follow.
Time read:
4h31
